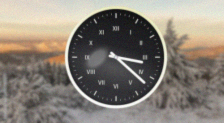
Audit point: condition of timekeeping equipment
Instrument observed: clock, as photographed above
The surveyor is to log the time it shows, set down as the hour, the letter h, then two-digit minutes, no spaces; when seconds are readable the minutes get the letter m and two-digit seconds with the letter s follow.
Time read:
3h22
